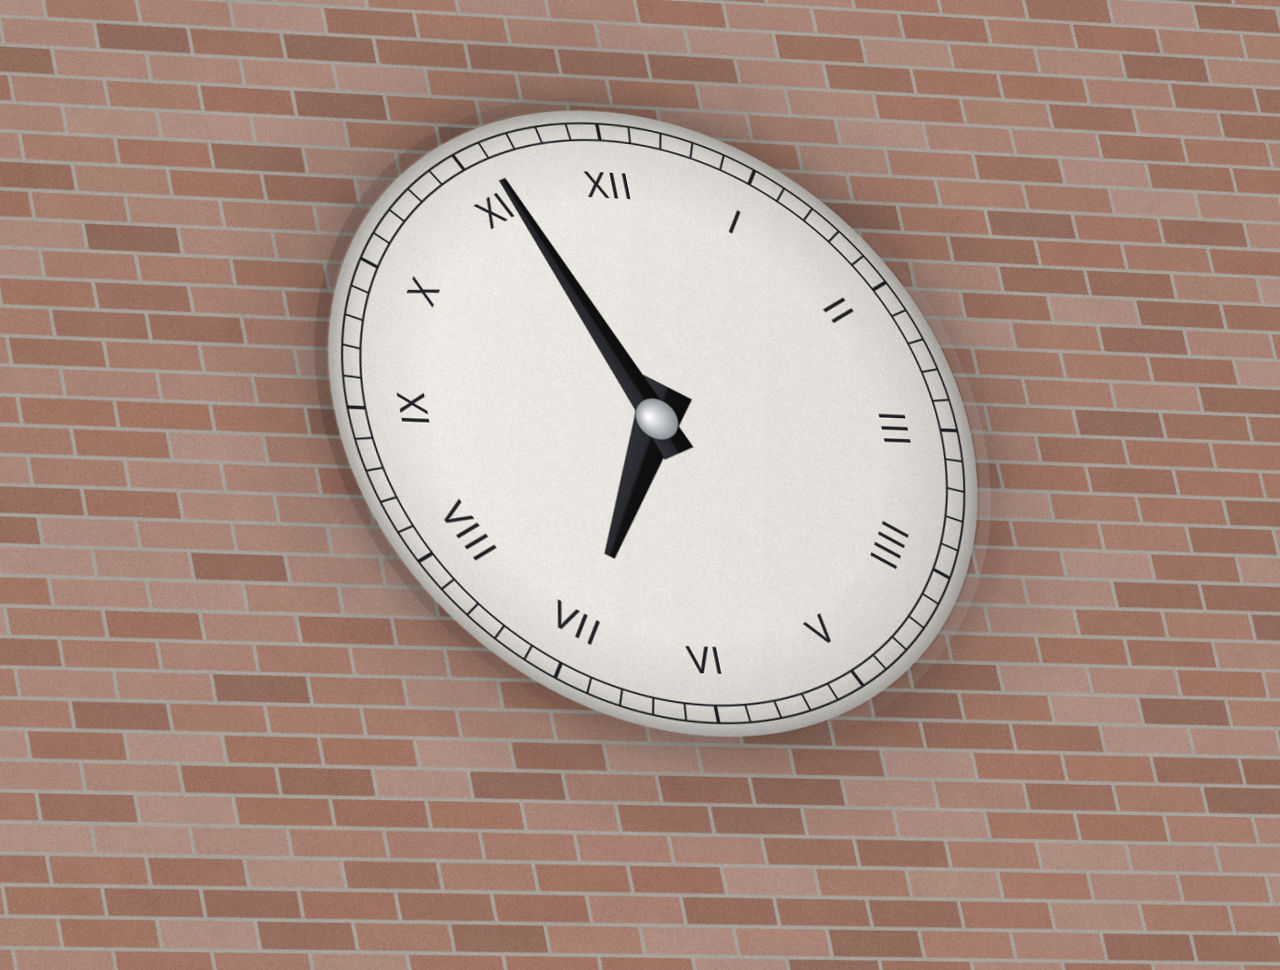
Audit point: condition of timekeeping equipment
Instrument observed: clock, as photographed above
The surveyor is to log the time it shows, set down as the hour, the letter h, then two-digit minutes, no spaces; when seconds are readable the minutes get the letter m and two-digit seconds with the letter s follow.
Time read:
6h56
